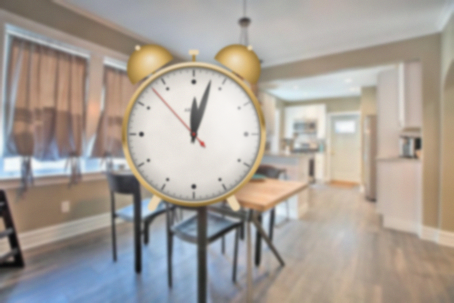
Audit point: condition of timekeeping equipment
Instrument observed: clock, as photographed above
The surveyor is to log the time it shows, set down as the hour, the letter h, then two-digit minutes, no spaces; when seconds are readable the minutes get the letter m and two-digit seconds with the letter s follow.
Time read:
12h02m53s
